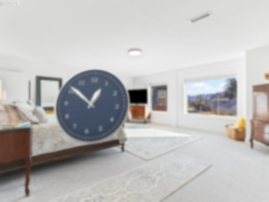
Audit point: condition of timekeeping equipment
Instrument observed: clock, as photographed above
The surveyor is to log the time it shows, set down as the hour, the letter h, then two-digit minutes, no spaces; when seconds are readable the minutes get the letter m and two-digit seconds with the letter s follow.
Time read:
12h51
